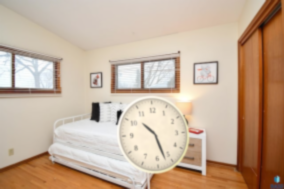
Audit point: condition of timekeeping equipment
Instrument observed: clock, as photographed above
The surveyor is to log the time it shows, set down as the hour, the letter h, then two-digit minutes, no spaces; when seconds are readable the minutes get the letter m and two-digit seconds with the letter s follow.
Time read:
10h27
